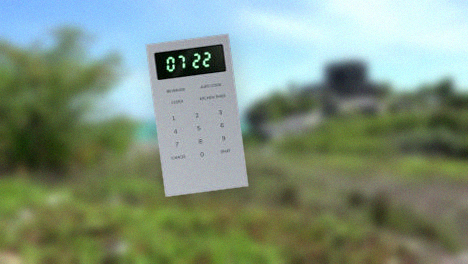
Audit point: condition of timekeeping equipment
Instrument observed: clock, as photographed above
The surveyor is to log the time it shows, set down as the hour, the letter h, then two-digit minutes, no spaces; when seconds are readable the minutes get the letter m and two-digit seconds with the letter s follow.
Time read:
7h22
